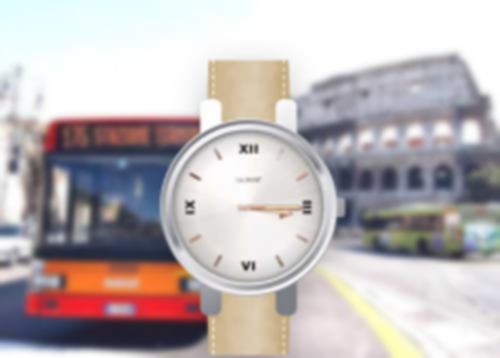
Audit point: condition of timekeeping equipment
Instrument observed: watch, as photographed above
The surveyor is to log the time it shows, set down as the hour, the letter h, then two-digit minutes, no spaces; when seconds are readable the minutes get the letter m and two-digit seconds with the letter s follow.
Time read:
3h15
